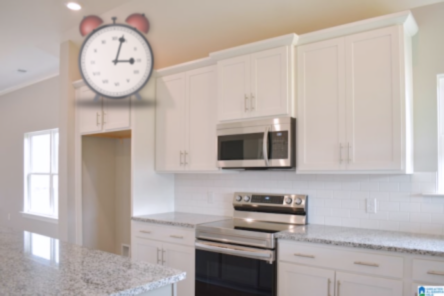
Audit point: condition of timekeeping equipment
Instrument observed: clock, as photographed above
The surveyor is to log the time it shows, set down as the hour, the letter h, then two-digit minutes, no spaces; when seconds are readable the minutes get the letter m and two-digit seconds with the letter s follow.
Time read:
3h03
